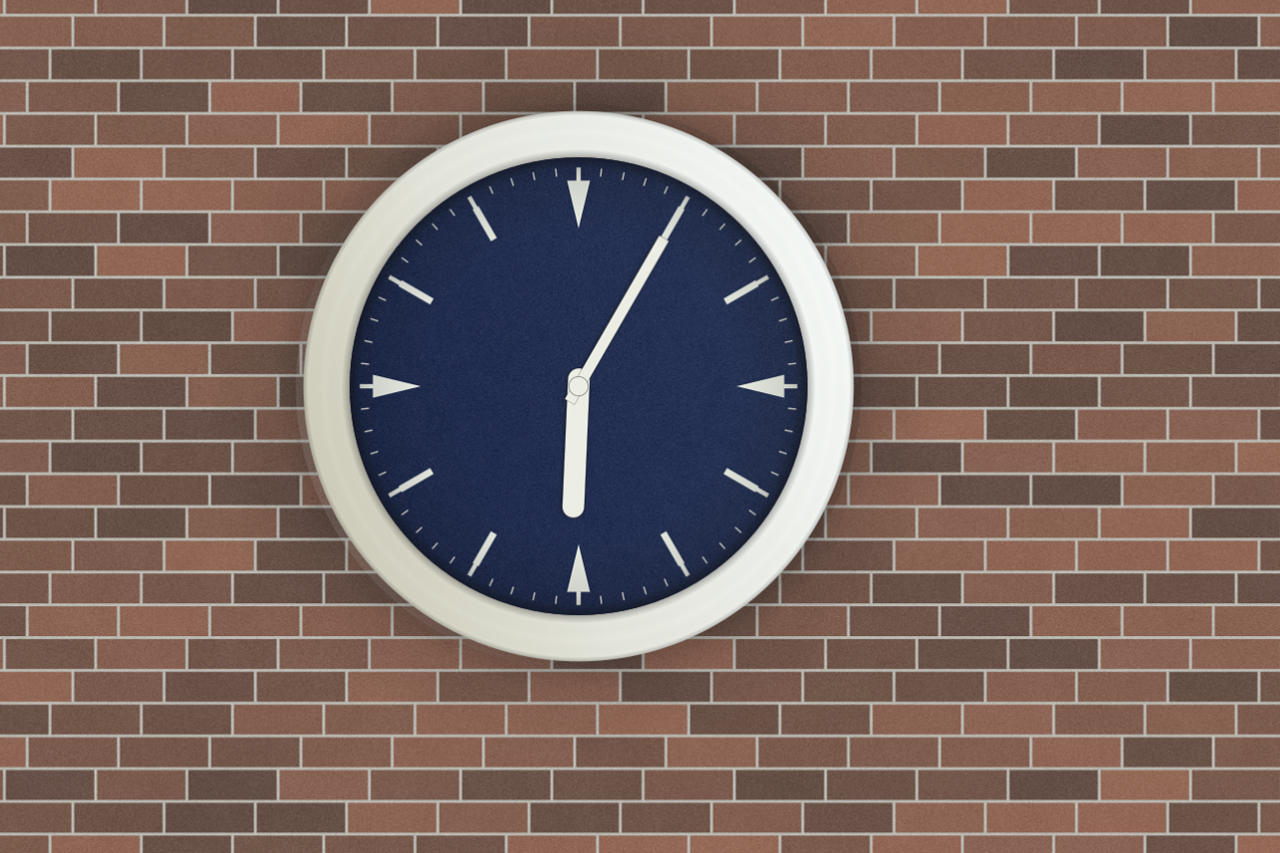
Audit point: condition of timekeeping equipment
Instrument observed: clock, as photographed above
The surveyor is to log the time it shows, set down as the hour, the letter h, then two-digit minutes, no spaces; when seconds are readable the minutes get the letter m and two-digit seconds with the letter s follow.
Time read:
6h05
